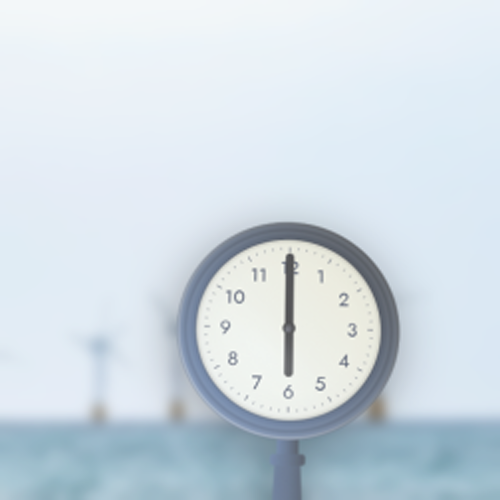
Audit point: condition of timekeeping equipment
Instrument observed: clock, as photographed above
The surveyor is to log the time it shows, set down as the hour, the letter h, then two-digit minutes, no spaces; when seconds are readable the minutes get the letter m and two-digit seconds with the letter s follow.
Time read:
6h00
